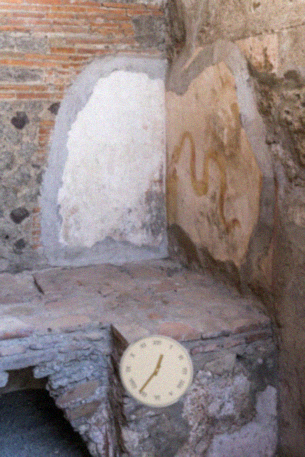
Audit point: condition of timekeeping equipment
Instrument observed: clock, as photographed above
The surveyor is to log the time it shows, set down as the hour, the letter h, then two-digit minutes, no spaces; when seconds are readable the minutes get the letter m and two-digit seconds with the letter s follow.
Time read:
12h36
